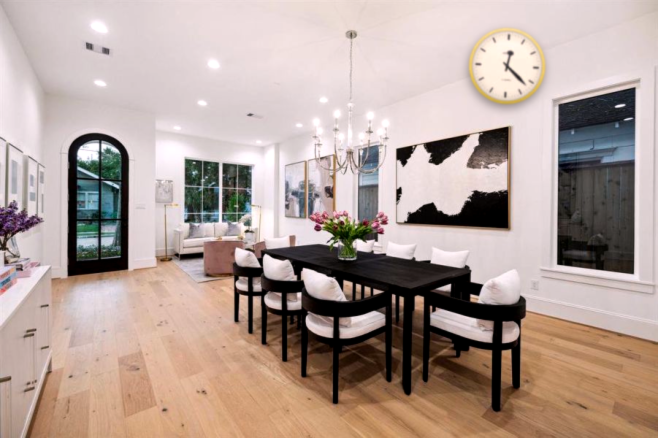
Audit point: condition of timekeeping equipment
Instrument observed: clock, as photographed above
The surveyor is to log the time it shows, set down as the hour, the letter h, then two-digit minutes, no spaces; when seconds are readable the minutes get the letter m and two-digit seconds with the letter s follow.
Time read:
12h22
